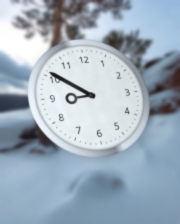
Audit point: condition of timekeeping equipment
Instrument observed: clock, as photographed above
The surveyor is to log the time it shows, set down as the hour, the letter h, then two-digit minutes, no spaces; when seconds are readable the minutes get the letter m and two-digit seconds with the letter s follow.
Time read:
8h51
